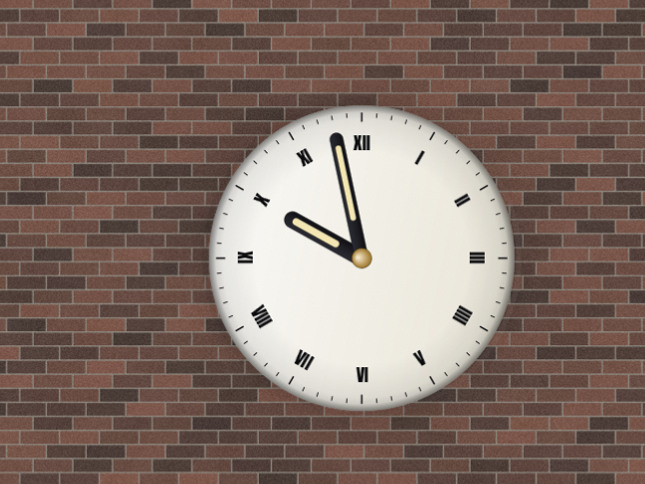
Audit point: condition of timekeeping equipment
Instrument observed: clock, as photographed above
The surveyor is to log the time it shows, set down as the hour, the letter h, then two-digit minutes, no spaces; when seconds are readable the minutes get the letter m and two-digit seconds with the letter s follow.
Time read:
9h58
